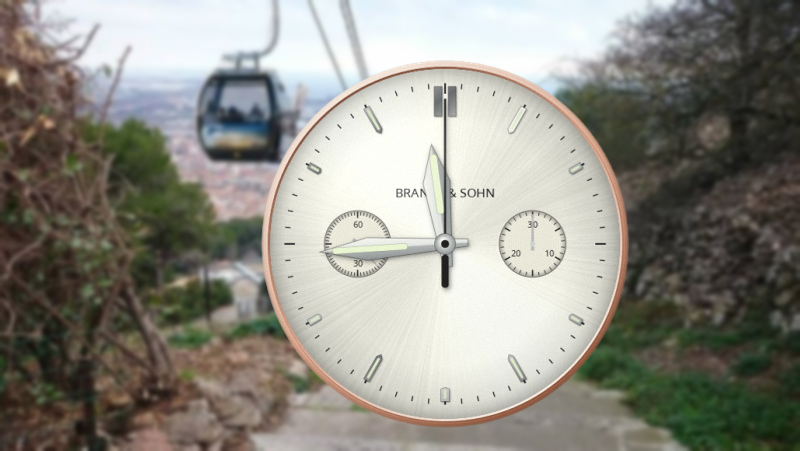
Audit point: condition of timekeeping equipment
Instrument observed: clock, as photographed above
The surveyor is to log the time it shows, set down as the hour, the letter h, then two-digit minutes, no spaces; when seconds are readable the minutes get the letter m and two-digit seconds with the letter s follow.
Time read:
11h44m23s
